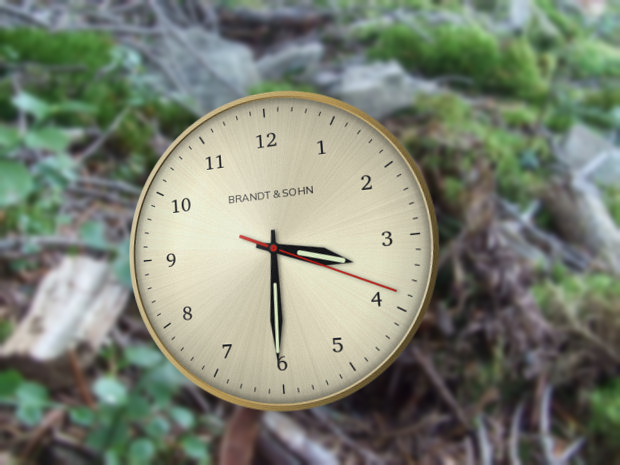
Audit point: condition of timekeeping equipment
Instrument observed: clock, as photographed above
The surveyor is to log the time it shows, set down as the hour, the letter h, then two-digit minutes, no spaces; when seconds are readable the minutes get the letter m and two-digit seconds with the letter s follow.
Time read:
3h30m19s
